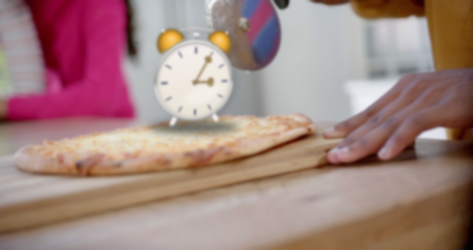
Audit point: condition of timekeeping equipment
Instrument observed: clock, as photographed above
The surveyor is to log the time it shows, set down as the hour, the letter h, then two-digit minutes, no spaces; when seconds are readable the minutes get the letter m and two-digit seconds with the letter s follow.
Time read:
3h05
